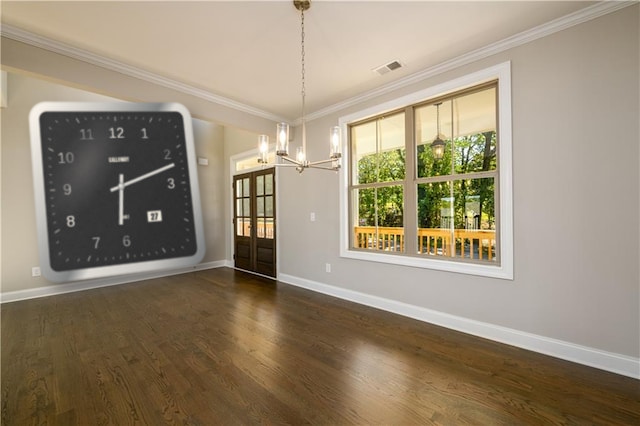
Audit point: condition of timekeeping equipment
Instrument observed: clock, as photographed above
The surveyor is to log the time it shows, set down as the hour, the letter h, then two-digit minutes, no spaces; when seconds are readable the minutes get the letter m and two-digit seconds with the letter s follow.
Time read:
6h12
